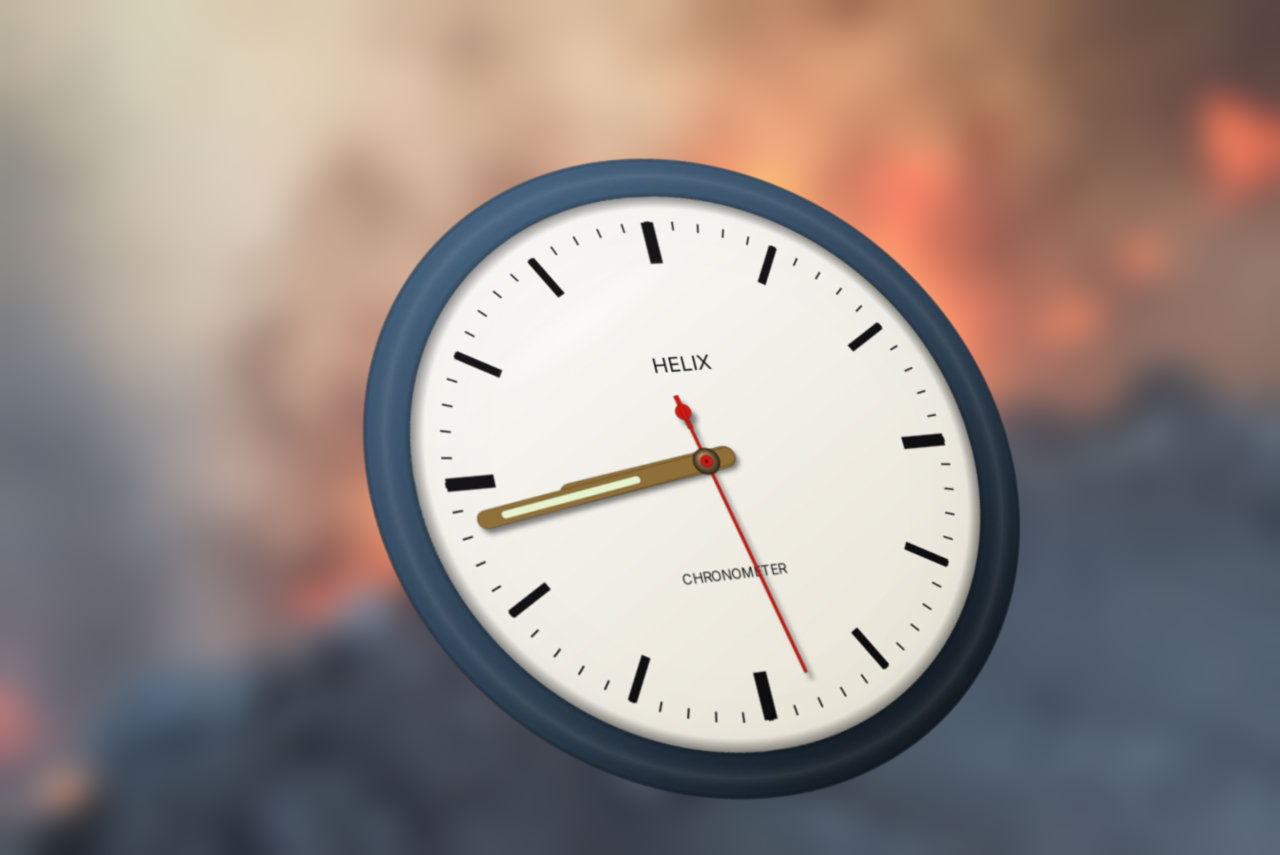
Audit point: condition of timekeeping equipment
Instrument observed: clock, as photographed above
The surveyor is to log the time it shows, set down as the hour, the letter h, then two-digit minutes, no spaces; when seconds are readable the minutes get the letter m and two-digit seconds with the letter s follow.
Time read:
8h43m28s
